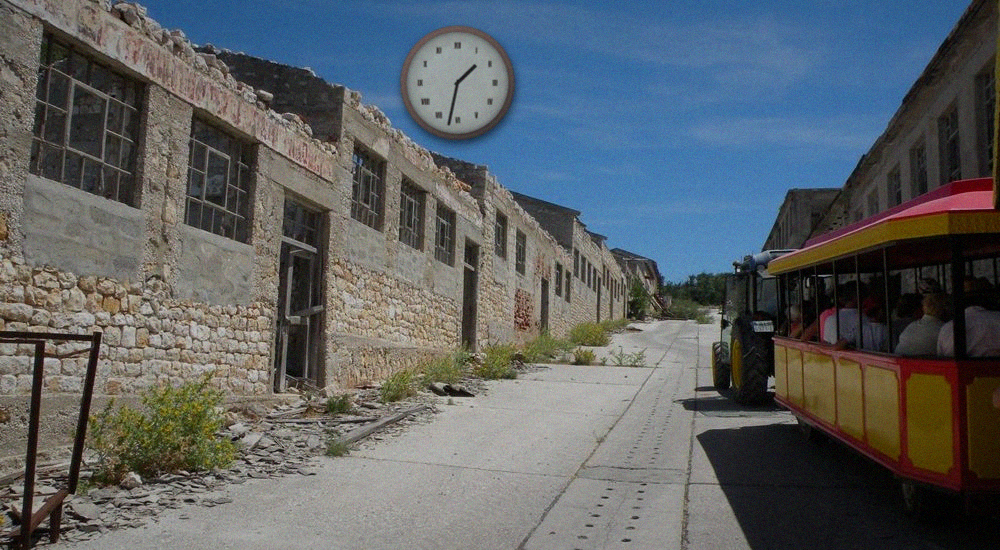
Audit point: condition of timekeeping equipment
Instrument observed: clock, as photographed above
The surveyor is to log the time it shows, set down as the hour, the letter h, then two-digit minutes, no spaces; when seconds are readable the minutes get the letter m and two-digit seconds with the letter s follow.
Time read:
1h32
